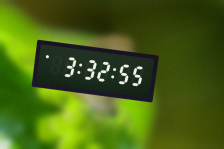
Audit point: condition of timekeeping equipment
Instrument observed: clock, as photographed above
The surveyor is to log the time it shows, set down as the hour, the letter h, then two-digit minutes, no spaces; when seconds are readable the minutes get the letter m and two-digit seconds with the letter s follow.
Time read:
3h32m55s
